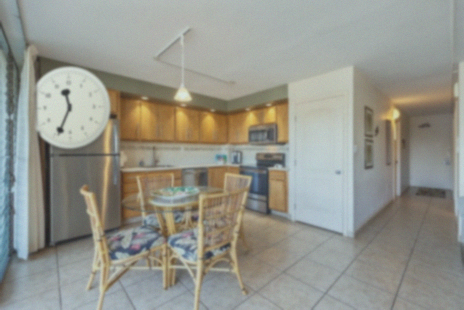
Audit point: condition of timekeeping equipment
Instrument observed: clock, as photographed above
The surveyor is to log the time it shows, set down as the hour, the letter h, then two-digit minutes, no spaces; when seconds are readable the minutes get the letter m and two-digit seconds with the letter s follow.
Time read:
11h34
